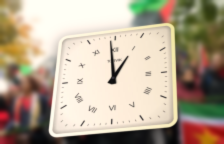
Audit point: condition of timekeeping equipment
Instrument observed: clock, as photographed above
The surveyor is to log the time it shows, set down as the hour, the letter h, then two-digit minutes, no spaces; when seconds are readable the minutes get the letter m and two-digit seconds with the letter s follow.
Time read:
12h59
